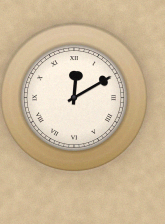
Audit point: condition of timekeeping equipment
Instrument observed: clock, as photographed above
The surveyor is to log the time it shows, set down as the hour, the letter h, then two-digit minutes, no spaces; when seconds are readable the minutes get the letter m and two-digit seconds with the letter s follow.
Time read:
12h10
